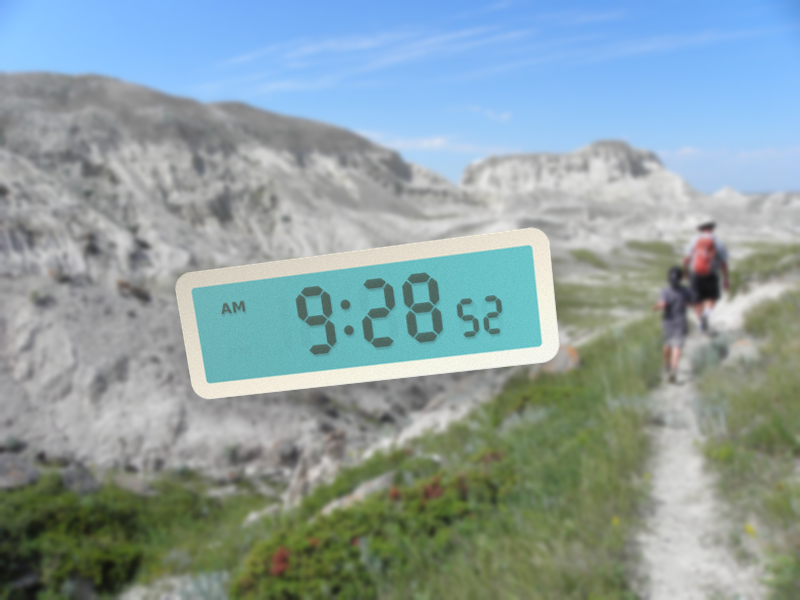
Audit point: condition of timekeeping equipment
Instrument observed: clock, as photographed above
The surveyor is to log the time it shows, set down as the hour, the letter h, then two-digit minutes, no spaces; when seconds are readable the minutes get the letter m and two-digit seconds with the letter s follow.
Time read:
9h28m52s
